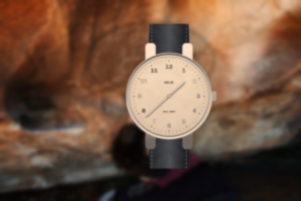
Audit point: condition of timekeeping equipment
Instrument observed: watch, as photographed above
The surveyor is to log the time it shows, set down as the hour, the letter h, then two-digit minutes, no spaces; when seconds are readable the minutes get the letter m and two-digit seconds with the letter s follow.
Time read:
1h38
